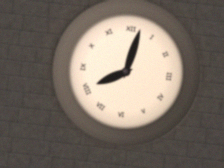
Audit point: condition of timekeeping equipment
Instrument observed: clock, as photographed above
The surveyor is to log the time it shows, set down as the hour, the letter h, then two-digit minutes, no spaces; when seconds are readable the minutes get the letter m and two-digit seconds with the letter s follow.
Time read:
8h02
